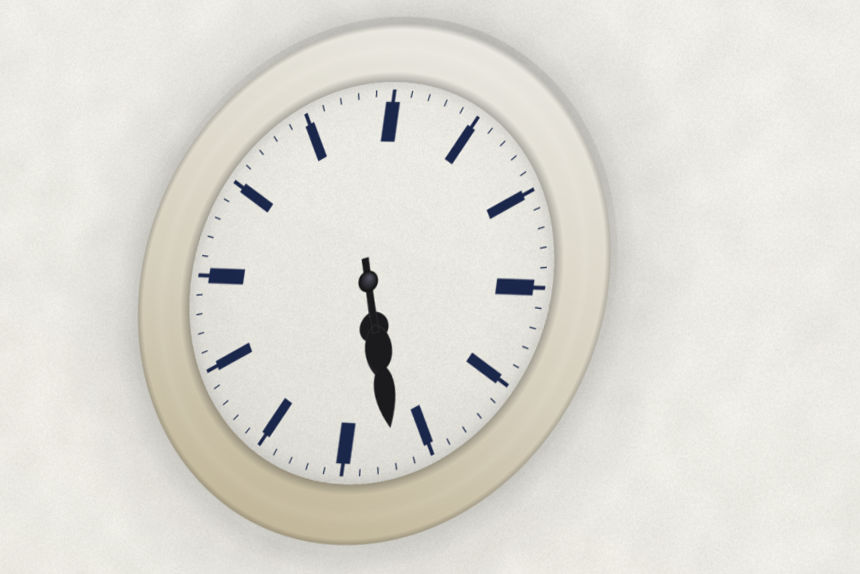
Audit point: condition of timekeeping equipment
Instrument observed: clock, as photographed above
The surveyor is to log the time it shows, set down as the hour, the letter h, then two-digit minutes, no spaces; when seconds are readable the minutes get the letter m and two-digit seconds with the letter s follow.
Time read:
5h27
